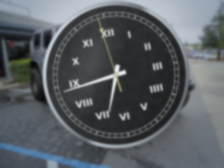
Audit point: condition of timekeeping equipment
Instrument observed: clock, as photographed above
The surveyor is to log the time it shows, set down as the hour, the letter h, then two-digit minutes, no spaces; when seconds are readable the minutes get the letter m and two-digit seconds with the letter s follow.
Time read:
6h43m59s
